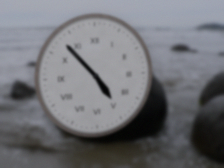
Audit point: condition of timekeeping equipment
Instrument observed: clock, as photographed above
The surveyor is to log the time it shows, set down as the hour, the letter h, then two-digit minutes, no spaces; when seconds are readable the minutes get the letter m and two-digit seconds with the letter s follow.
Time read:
4h53
